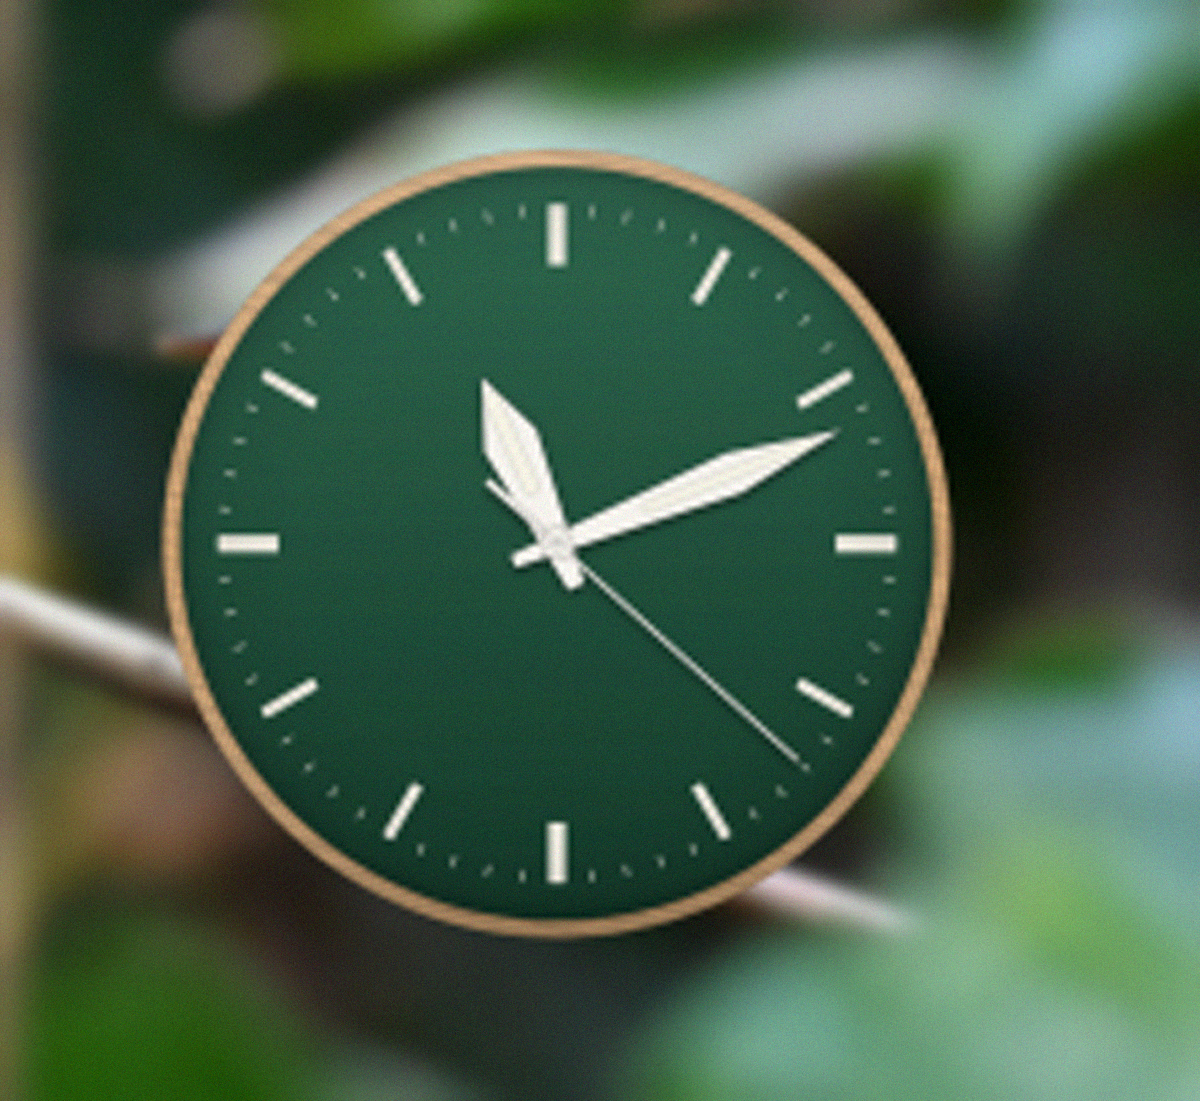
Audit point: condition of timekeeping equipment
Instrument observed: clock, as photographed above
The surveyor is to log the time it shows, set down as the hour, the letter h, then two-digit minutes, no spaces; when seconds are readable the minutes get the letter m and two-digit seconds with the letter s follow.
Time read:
11h11m22s
